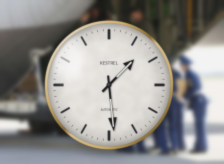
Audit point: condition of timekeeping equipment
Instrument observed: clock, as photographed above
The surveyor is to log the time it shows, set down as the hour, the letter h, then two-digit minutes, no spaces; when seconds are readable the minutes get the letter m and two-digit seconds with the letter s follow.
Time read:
1h29
